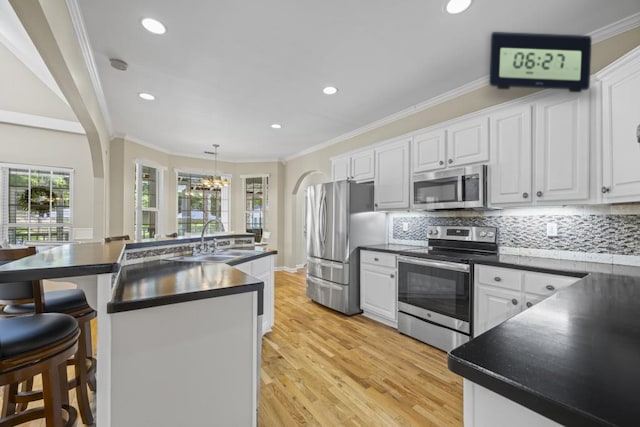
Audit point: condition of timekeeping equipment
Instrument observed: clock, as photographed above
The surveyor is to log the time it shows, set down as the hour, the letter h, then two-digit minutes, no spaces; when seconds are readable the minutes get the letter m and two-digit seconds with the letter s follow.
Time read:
6h27
